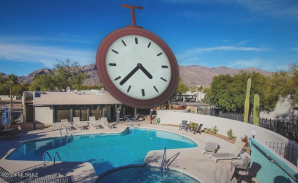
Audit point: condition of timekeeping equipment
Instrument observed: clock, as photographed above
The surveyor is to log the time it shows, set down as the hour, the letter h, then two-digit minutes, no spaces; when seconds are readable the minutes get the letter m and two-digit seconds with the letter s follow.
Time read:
4h38
